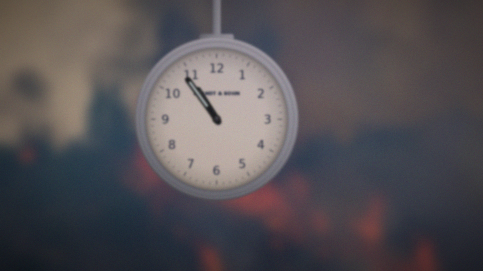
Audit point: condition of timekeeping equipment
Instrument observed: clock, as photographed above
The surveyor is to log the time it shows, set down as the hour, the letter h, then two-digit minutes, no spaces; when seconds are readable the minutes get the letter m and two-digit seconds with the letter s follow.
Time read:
10h54
